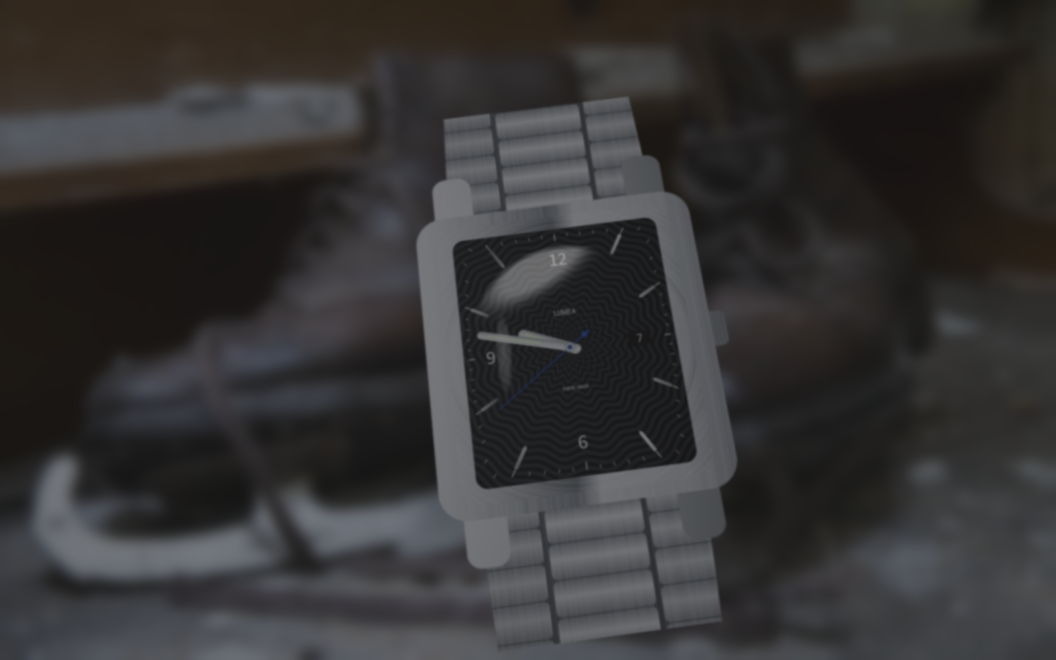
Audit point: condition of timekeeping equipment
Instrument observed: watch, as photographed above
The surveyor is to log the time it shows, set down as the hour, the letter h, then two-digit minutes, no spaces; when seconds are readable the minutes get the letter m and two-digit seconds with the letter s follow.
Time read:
9h47m39s
